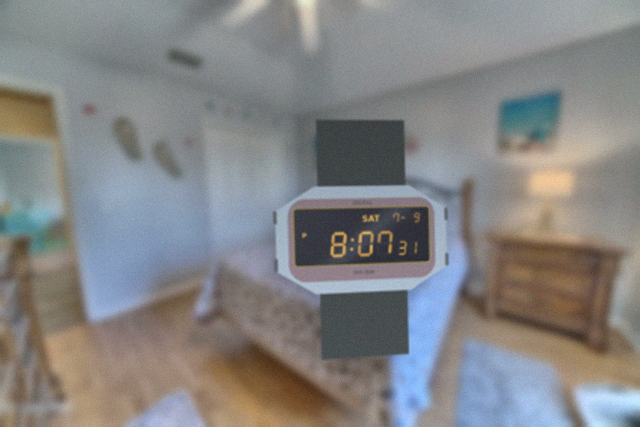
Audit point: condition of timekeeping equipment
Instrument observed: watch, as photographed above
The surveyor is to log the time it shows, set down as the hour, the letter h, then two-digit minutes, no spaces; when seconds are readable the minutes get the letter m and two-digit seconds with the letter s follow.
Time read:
8h07m31s
